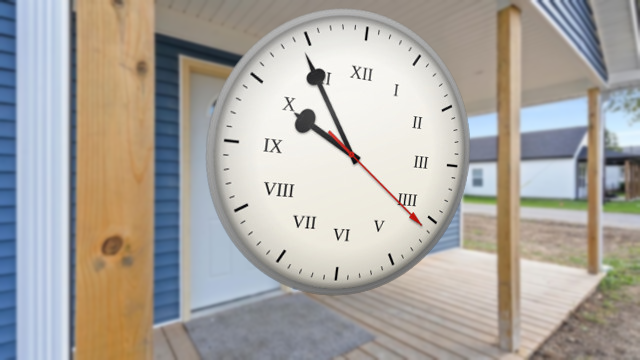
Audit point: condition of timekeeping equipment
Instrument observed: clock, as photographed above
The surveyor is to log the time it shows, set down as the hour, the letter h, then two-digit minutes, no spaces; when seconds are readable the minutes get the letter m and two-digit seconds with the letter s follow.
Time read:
9h54m21s
